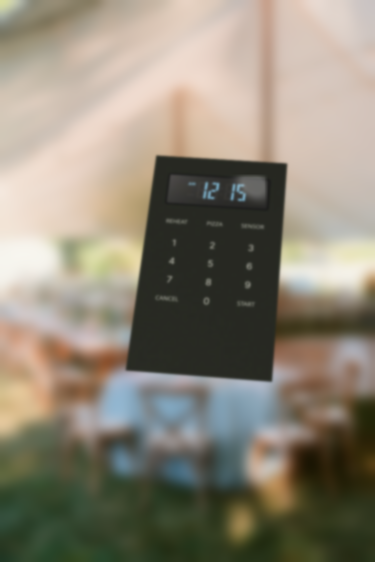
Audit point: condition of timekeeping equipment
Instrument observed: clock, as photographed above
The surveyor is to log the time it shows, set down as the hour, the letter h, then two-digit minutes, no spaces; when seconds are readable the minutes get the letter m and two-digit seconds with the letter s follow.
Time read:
12h15
